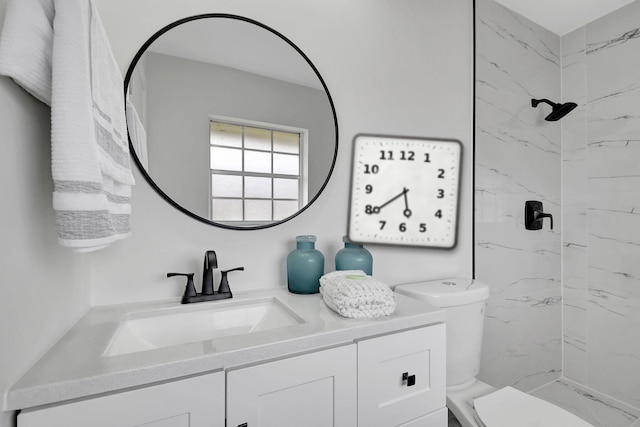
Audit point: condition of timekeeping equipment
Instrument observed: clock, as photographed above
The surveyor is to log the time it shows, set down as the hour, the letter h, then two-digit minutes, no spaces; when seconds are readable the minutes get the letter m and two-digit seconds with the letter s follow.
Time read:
5h39
